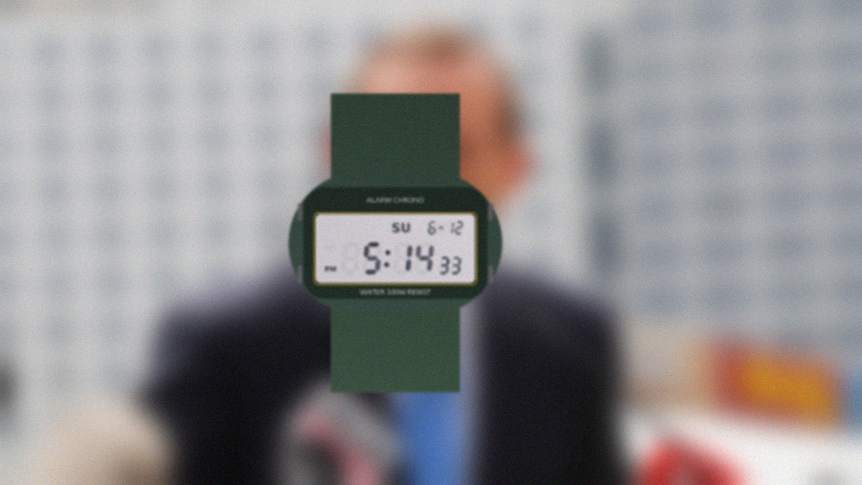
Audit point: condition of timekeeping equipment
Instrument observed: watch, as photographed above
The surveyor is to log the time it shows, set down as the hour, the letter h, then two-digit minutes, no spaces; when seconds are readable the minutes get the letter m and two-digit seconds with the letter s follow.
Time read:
5h14m33s
